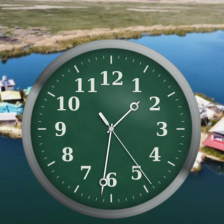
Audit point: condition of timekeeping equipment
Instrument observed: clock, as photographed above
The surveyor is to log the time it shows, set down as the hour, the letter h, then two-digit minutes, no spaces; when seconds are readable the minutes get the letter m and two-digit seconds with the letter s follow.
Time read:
1h31m24s
